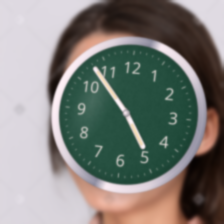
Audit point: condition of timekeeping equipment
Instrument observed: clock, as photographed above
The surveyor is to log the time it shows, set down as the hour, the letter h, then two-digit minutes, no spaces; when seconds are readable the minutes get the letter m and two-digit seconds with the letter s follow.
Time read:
4h53
